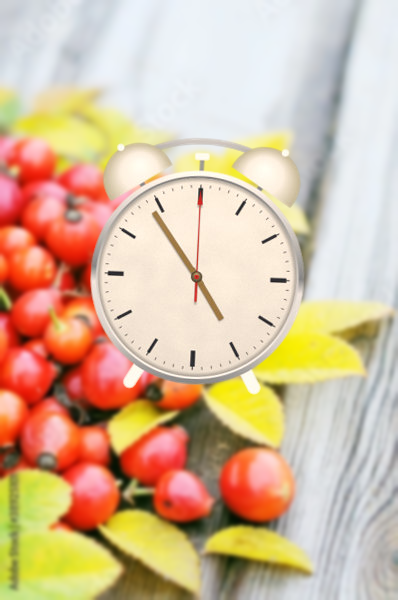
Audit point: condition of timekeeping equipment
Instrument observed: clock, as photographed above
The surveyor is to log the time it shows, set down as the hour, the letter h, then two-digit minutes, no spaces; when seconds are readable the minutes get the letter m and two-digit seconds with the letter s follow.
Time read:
4h54m00s
